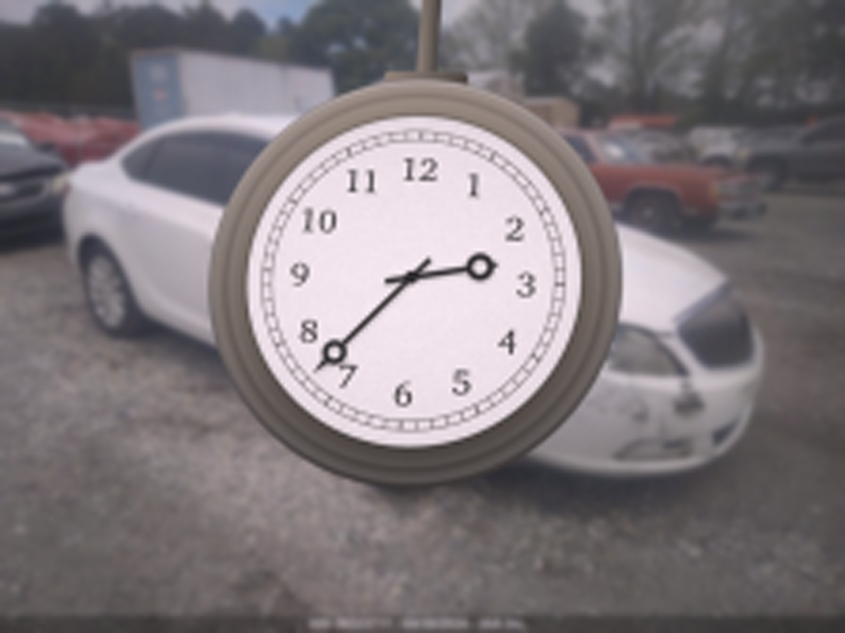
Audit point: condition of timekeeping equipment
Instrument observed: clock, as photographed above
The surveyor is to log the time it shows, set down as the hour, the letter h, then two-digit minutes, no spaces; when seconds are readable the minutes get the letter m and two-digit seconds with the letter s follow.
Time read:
2h37
